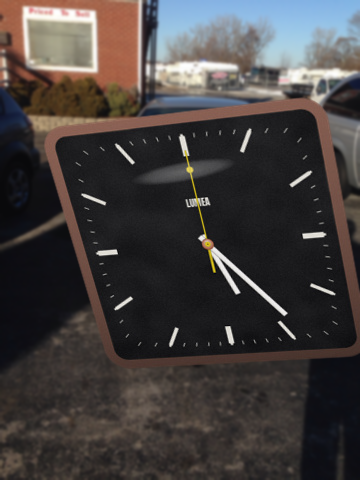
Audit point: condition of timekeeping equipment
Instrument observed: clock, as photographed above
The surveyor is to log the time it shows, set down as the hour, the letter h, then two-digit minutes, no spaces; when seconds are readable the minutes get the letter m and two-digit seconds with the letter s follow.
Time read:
5h24m00s
